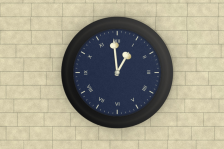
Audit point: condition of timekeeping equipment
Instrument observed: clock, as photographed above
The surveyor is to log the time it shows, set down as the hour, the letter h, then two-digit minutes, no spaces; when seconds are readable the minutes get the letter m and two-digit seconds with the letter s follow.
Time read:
12h59
